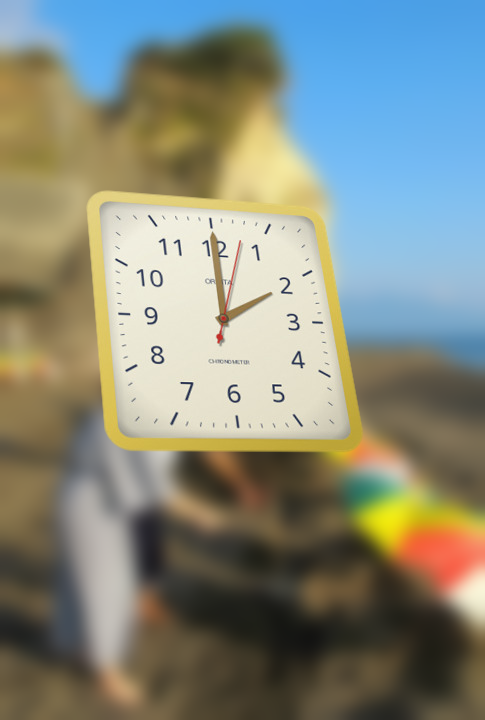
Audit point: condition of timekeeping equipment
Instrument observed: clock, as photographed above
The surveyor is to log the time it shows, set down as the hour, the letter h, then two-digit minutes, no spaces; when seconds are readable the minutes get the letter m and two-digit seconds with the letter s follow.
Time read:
2h00m03s
